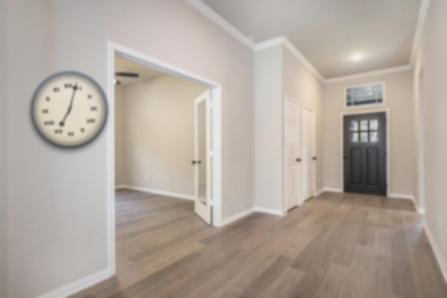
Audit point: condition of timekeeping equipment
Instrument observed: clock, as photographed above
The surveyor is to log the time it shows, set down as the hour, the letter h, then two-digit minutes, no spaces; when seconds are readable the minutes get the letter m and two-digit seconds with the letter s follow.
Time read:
7h03
